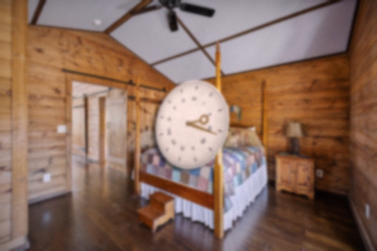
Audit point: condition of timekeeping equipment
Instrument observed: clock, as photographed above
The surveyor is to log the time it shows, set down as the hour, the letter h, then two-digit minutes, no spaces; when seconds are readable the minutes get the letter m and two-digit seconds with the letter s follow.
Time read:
2h16
